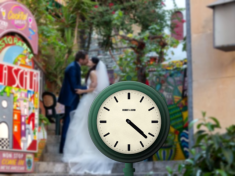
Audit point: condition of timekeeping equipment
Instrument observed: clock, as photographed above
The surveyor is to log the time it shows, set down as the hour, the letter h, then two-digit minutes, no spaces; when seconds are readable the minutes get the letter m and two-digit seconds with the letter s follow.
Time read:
4h22
